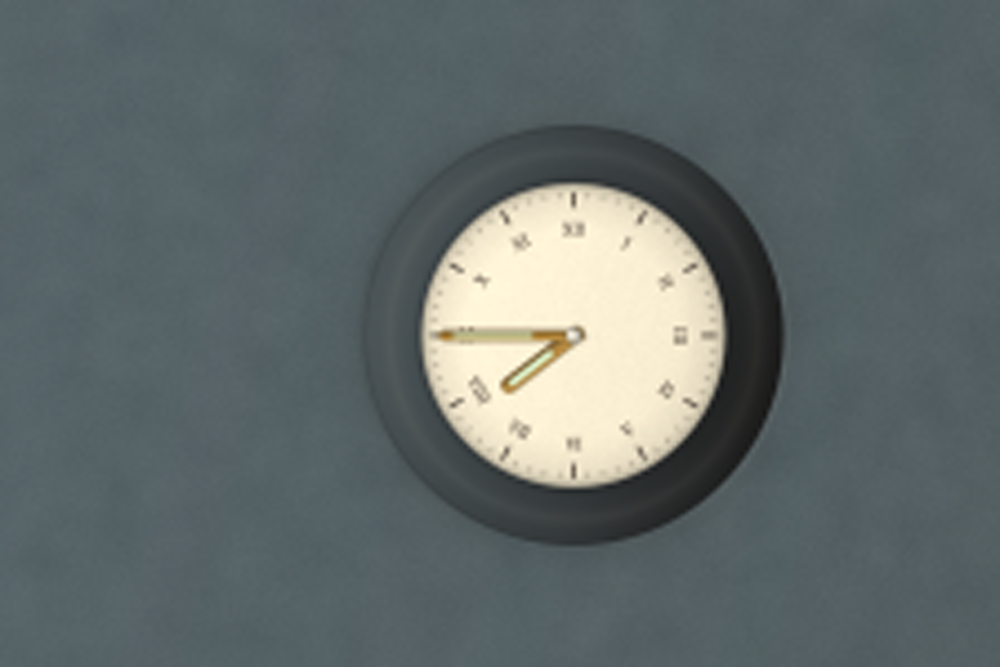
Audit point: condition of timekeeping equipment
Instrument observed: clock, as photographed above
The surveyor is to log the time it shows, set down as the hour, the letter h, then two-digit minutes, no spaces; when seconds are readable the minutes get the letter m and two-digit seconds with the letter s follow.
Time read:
7h45
